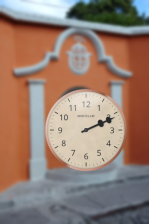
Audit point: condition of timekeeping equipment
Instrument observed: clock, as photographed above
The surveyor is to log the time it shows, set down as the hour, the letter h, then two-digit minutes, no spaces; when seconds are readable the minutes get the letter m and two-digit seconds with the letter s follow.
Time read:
2h11
